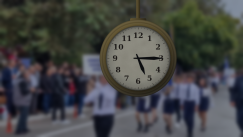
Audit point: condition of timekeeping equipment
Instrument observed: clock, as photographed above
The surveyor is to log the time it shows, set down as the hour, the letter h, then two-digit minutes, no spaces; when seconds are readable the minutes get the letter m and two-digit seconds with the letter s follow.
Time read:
5h15
